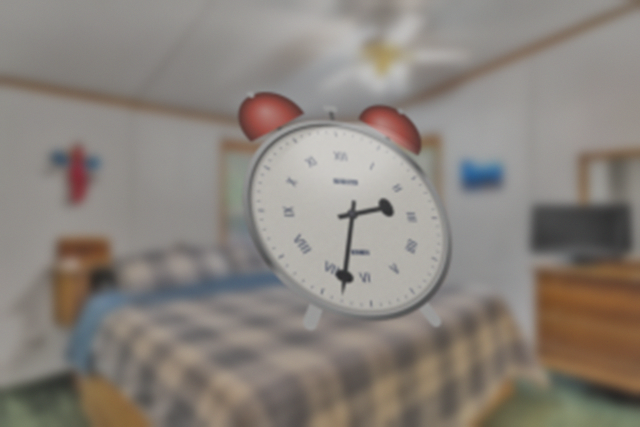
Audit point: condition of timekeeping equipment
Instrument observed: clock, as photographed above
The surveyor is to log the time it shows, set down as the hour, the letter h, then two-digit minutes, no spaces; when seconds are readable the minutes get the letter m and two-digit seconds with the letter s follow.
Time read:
2h33
